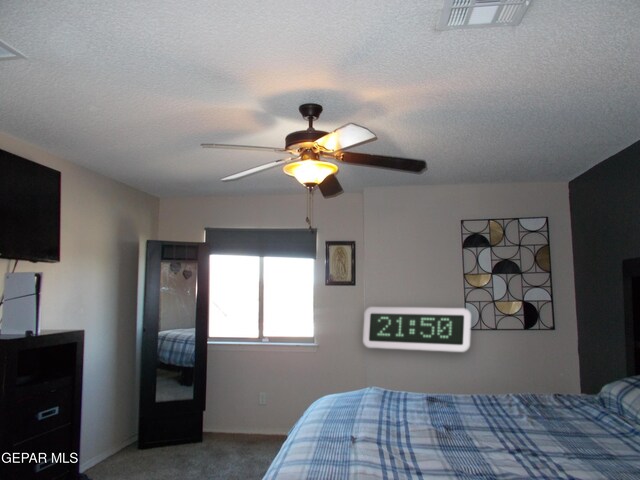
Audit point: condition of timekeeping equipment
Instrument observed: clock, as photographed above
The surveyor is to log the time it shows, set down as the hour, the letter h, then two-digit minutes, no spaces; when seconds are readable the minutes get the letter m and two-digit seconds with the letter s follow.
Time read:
21h50
